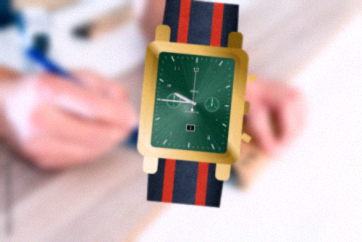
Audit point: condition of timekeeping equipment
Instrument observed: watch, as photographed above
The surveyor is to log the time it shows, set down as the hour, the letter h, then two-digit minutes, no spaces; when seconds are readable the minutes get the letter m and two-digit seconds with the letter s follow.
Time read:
9h45
